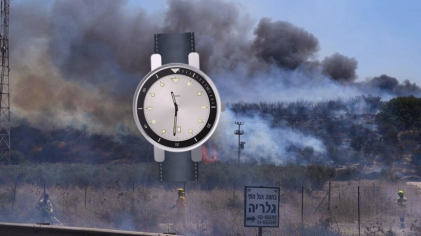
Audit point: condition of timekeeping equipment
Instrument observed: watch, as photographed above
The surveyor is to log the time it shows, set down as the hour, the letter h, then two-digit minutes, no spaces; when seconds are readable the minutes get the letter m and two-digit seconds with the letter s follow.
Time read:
11h31
